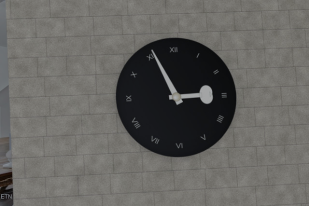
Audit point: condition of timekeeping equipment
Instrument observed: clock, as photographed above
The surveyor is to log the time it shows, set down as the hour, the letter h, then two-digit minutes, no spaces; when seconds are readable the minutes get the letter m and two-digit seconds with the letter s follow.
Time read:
2h56
